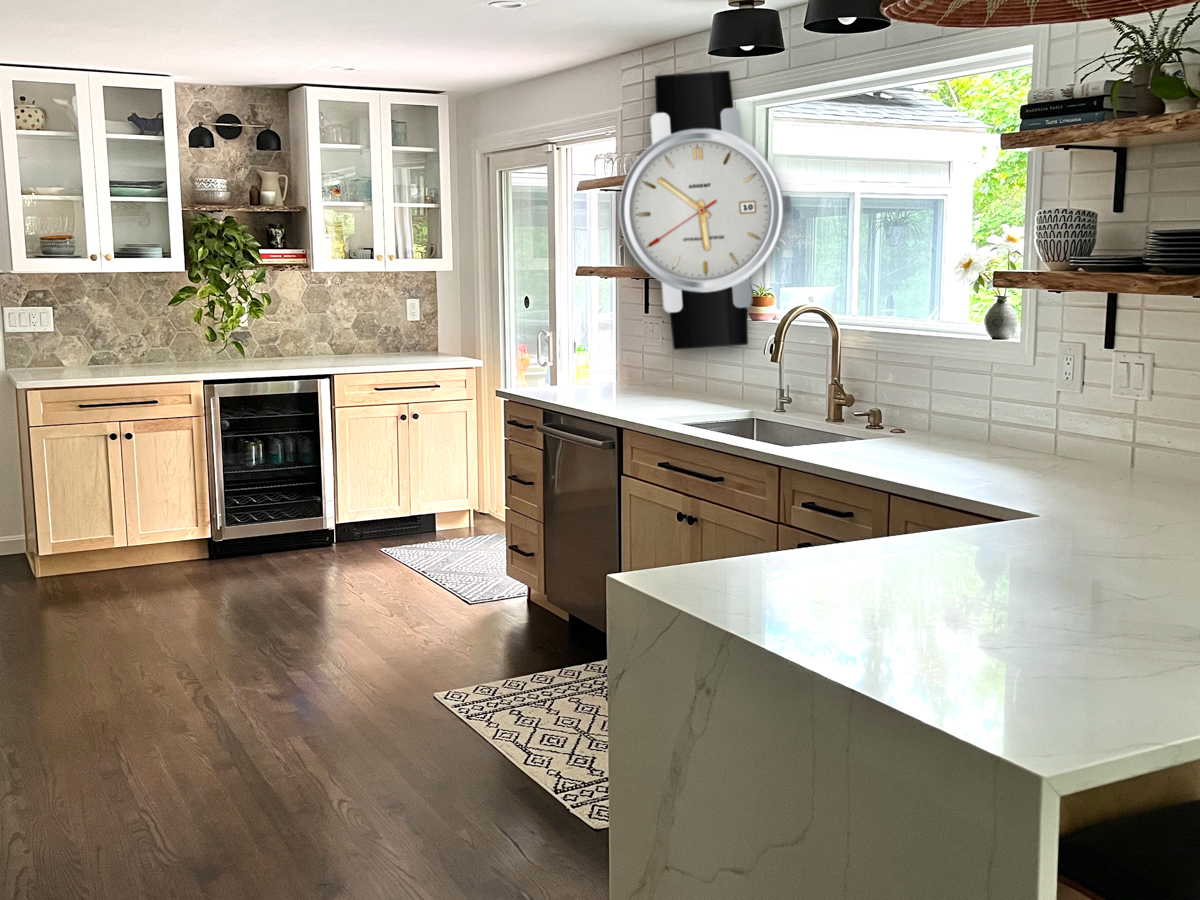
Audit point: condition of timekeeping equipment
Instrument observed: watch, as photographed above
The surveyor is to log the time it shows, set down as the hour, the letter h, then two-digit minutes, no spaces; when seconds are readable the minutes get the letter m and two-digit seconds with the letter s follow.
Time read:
5h51m40s
